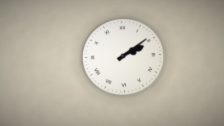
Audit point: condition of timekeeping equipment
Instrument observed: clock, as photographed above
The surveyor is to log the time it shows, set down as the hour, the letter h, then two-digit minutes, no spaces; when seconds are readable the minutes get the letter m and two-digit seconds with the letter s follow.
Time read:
2h09
